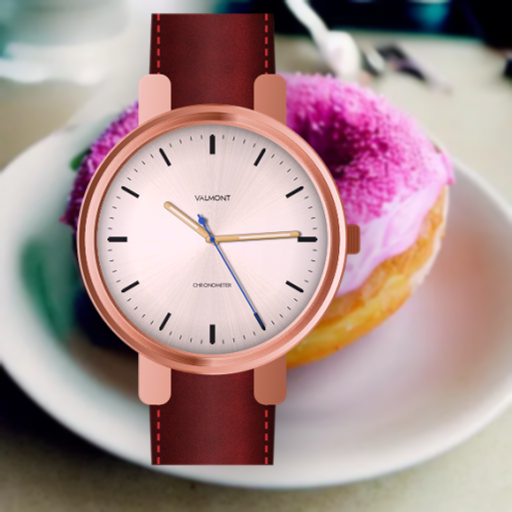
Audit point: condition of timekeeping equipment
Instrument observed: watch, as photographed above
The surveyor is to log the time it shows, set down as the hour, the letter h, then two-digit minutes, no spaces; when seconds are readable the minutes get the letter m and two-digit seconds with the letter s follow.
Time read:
10h14m25s
